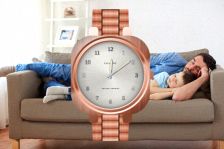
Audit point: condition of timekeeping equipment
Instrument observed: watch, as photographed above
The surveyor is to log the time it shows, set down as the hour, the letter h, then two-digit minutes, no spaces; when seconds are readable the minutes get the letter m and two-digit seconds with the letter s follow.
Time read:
12h09
